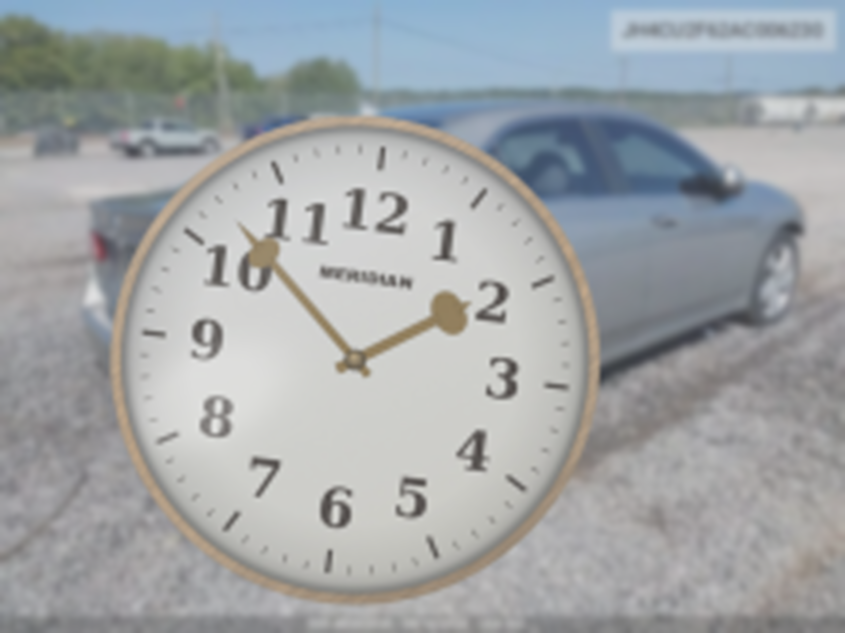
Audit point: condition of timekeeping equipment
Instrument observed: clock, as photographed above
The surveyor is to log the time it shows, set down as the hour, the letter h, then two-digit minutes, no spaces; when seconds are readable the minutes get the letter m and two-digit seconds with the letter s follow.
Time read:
1h52
